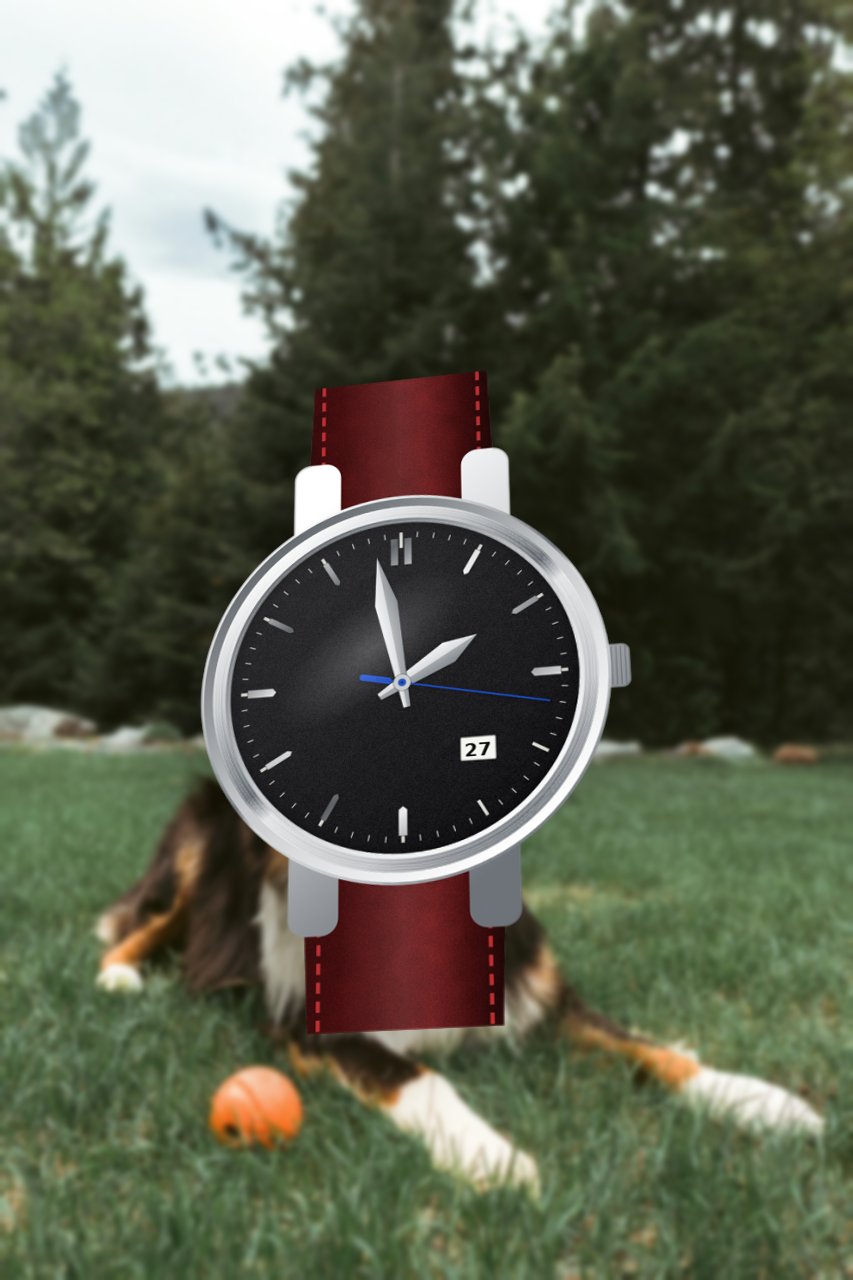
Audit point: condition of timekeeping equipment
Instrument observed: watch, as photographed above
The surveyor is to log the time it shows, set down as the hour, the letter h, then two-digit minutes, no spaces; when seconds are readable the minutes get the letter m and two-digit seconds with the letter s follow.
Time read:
1h58m17s
